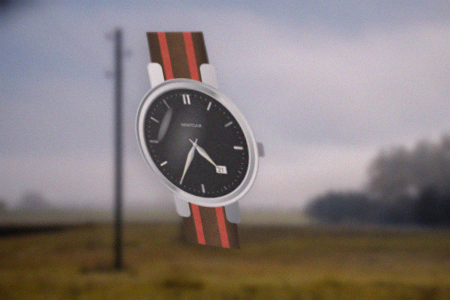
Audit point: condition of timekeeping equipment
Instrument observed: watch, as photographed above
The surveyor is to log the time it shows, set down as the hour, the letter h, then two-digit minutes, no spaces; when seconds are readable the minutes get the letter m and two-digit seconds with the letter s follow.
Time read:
4h35
